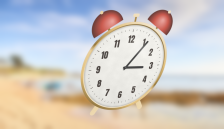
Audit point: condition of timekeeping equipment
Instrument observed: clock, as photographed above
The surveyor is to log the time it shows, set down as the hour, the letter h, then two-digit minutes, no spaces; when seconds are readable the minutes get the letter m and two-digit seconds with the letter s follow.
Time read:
3h06
